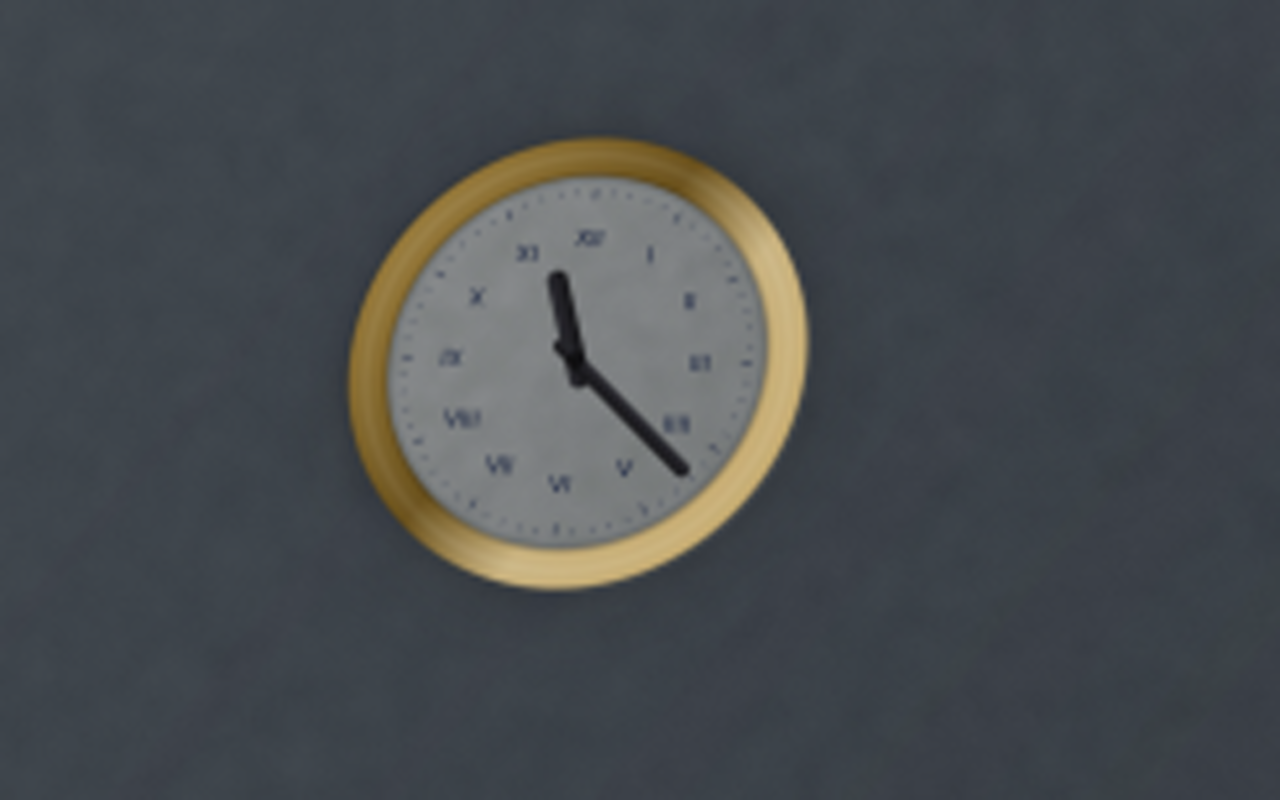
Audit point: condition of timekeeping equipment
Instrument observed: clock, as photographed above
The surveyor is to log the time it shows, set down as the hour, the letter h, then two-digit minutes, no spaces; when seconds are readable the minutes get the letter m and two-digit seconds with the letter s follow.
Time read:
11h22
